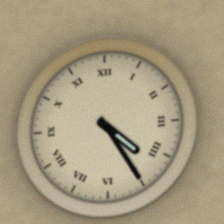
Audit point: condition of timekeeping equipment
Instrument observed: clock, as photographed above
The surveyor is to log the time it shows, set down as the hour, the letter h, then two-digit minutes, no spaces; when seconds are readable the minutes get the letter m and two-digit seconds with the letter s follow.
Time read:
4h25
